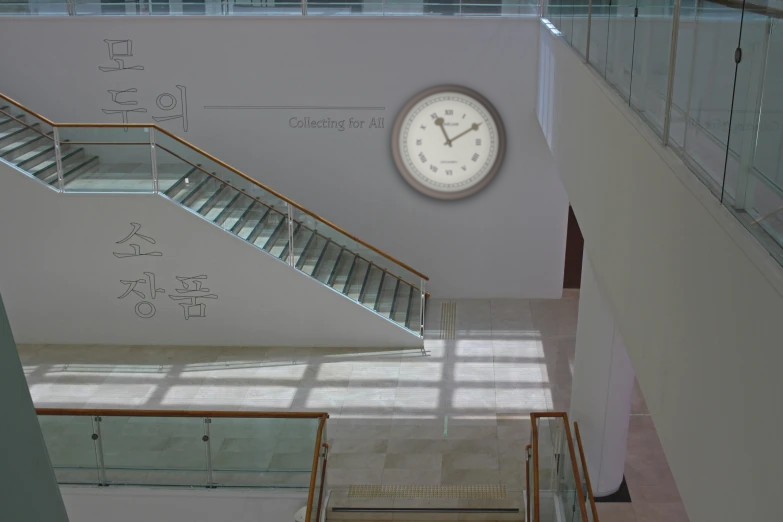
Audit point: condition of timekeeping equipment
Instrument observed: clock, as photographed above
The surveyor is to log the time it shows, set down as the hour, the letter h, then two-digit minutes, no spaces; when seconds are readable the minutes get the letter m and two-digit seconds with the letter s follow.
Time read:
11h10
